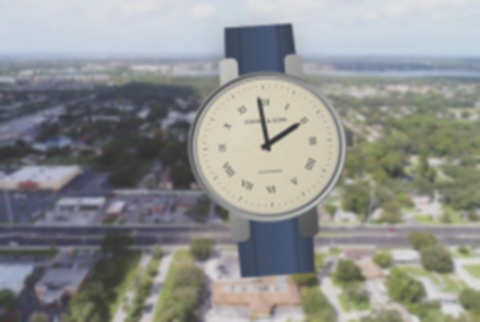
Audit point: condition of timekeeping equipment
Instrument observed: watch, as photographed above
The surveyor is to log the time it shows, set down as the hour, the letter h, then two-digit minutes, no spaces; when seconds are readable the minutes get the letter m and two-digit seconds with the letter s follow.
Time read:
1h59
